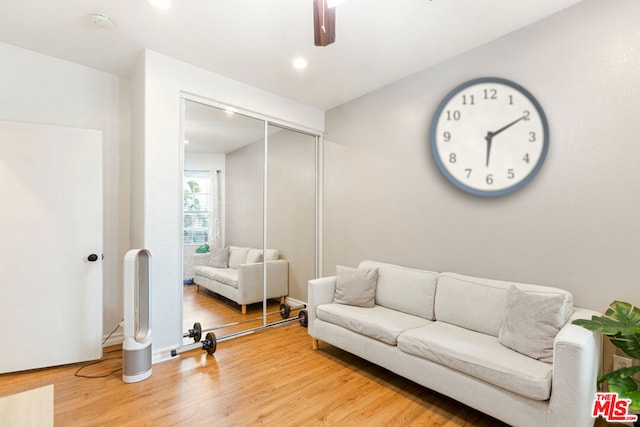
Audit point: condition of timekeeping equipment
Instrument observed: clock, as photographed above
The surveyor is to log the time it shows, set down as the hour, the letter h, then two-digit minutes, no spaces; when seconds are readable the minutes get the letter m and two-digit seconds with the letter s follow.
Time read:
6h10
